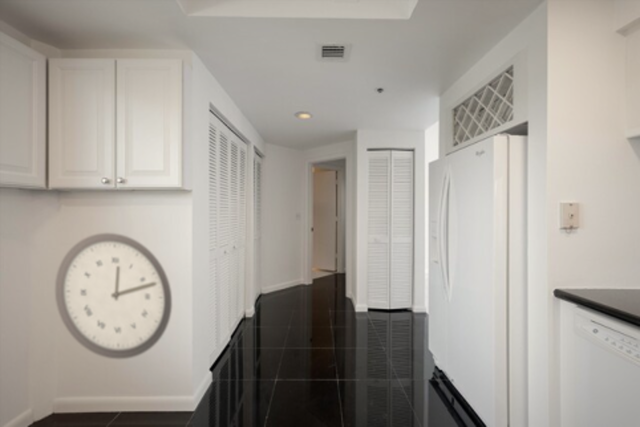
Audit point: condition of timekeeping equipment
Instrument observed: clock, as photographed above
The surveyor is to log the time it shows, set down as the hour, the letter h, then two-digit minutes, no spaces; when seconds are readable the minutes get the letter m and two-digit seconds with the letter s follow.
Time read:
12h12
